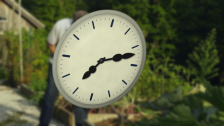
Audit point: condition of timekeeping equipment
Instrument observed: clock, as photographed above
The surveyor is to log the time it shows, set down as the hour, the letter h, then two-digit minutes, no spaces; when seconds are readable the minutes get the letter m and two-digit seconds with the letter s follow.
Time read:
7h12
